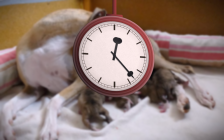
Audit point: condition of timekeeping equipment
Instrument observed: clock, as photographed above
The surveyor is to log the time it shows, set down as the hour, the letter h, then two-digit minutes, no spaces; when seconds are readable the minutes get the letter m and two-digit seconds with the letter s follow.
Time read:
12h23
